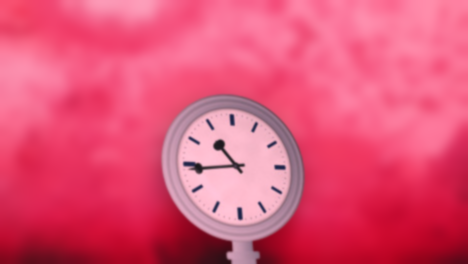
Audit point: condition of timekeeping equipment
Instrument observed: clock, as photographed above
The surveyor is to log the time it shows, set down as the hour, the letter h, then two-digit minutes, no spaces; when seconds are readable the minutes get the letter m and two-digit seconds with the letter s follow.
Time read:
10h44
